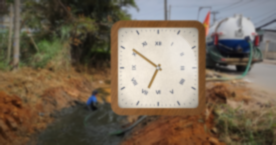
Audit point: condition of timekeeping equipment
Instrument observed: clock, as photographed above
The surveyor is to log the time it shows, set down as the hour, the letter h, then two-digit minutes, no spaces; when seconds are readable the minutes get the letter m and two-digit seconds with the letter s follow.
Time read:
6h51
